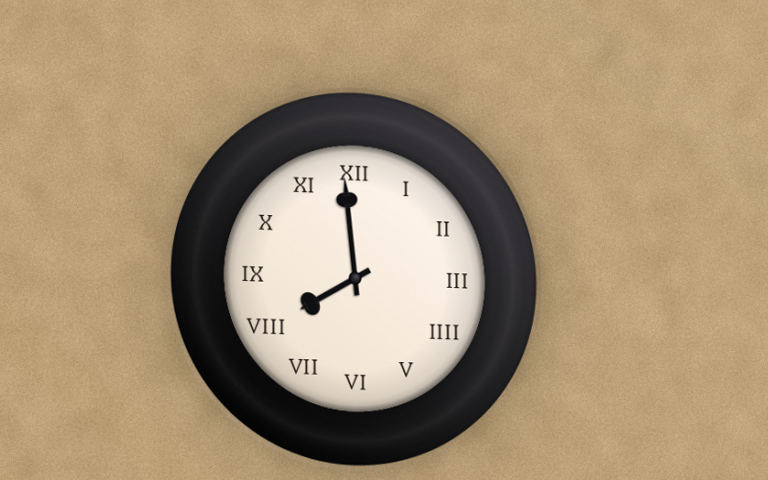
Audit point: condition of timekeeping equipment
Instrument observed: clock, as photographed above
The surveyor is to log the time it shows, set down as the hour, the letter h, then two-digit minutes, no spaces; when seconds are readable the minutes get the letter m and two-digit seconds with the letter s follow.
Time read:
7h59
